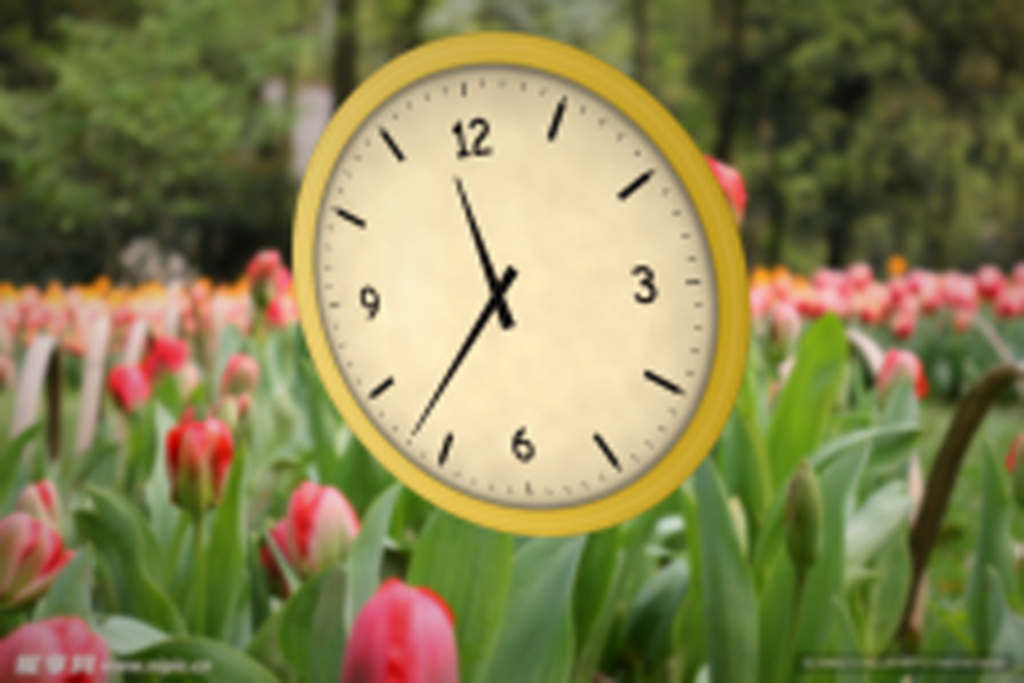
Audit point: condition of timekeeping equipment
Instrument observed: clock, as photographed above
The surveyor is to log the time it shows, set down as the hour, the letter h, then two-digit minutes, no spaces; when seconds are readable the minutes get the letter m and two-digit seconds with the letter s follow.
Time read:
11h37
